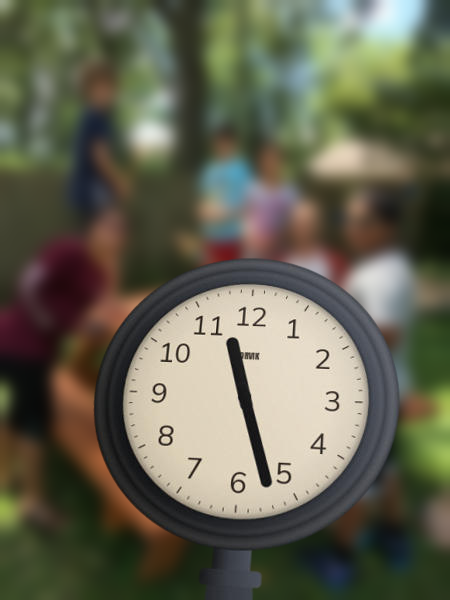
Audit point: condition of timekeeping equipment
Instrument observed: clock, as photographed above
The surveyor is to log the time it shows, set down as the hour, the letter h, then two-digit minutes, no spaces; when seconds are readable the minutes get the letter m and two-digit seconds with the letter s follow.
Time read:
11h27
